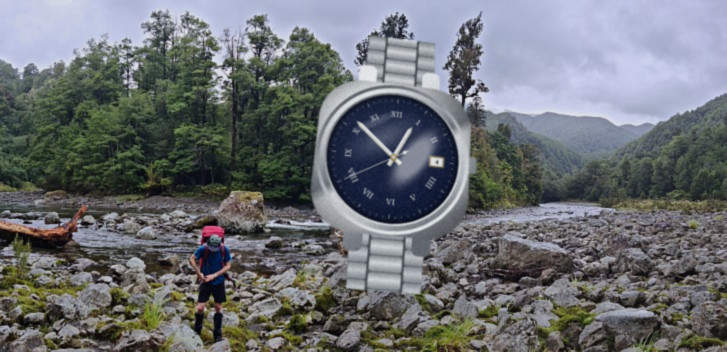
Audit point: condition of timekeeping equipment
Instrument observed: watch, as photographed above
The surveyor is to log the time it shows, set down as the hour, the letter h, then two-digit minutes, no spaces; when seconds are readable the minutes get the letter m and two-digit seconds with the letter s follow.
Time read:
12h51m40s
